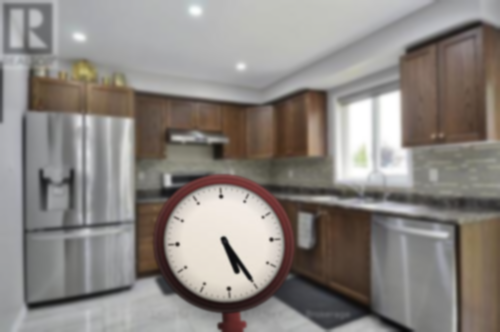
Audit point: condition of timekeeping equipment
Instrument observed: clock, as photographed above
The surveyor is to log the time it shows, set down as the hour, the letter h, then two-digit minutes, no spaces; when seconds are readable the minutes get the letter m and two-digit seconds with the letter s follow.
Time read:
5h25
